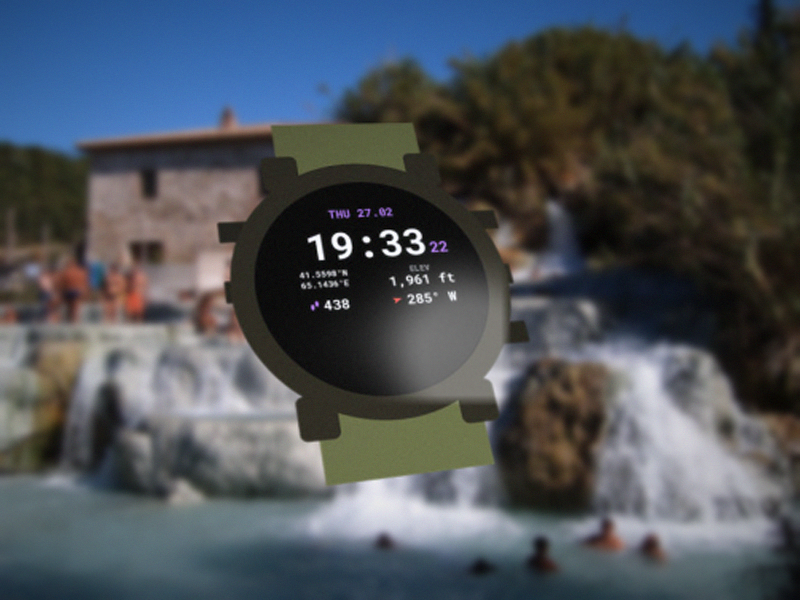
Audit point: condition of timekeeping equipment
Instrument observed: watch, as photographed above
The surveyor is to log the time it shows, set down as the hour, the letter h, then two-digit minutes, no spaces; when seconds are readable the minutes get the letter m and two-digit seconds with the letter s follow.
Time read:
19h33m22s
